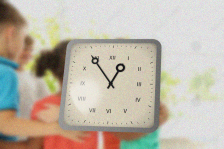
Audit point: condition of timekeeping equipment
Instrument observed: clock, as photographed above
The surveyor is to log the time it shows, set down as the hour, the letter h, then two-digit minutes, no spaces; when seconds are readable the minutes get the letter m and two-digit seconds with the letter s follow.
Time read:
12h54
